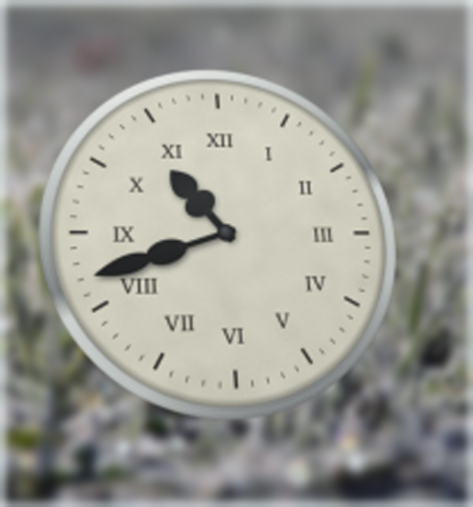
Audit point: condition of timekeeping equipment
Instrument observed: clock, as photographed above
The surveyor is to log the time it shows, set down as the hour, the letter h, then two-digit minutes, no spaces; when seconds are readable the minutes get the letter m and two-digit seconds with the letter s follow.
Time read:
10h42
